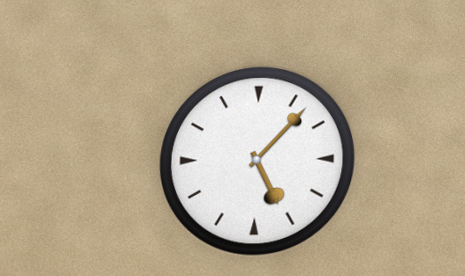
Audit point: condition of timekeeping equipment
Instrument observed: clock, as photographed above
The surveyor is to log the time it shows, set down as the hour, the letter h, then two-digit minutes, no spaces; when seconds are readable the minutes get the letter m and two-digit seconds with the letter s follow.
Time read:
5h07
